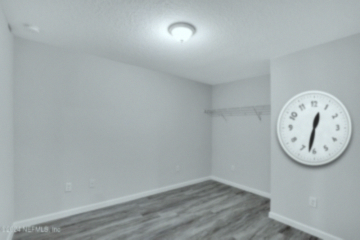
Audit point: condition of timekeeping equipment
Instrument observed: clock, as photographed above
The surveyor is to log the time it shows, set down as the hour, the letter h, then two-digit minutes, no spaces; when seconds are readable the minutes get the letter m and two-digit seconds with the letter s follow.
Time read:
12h32
